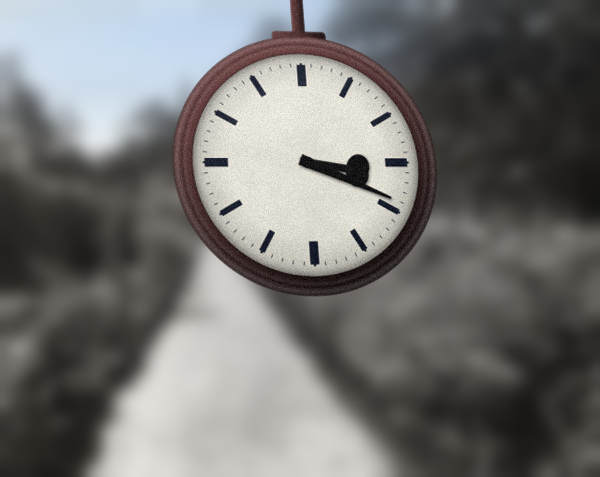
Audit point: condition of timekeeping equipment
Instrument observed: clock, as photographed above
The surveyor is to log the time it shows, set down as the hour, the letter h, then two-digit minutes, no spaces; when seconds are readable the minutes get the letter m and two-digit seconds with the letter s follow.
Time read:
3h19
